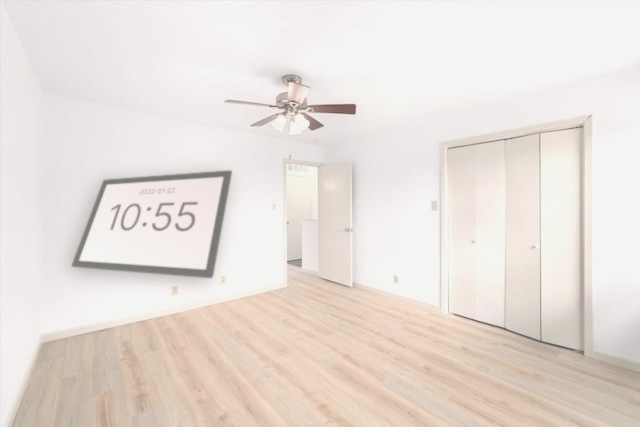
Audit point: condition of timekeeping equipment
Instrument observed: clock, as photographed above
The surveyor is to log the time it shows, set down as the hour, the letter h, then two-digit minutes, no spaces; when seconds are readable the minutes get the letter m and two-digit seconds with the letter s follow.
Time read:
10h55
